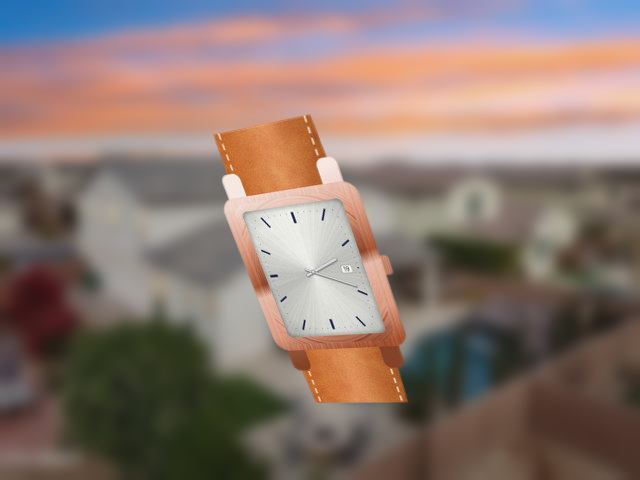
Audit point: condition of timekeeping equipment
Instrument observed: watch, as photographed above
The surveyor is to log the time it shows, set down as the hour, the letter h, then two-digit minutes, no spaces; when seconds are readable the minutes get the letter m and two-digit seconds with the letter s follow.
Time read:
2h19
